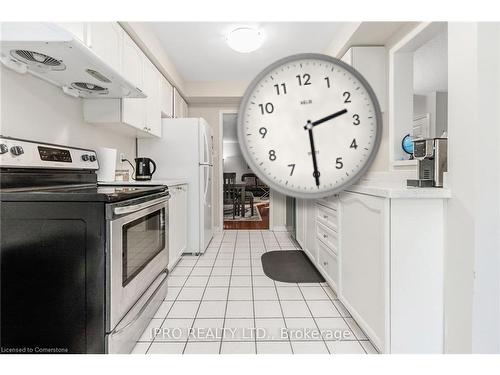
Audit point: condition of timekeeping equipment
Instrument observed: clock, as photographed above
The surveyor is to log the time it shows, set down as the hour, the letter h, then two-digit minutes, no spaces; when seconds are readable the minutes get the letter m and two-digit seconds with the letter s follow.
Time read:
2h30
